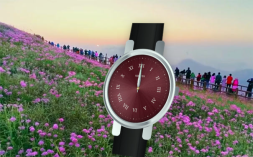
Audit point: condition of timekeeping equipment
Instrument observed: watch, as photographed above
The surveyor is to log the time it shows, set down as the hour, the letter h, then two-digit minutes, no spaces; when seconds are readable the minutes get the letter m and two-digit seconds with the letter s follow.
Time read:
12h00
